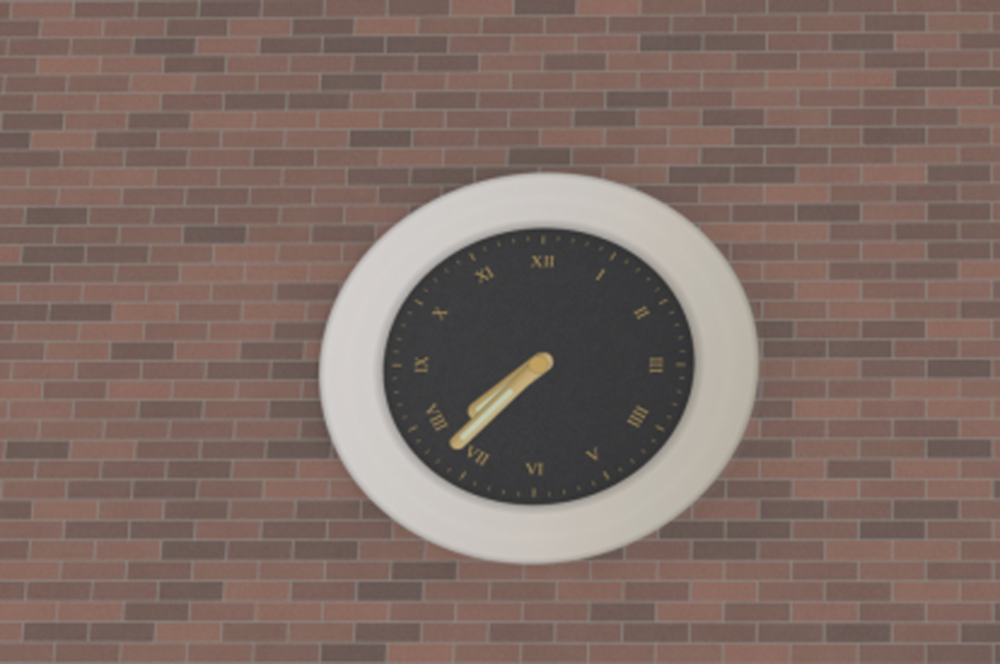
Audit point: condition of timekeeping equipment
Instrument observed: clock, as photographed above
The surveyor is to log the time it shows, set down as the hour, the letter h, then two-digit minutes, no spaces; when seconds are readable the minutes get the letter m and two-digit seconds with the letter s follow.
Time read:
7h37
